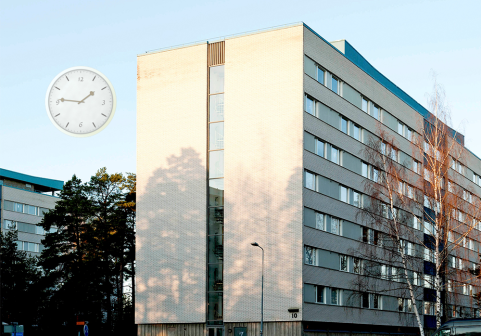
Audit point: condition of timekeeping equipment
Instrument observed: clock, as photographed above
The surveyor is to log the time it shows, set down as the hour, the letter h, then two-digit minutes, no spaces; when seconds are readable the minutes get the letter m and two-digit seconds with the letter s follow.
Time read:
1h46
